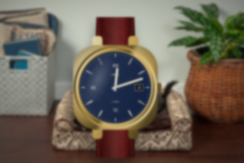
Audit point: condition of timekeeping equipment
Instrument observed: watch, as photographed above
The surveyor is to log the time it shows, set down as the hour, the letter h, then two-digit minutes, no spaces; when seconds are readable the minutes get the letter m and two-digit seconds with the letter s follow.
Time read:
12h12
